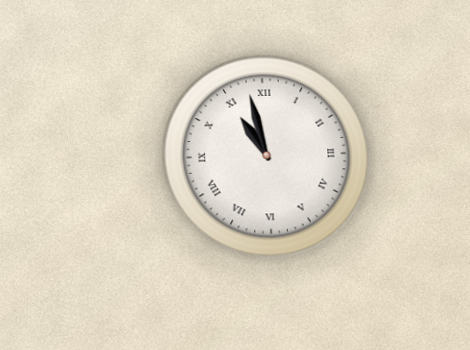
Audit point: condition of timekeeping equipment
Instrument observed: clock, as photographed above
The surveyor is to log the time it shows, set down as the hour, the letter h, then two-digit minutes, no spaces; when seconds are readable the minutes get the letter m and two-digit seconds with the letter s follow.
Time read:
10h58
